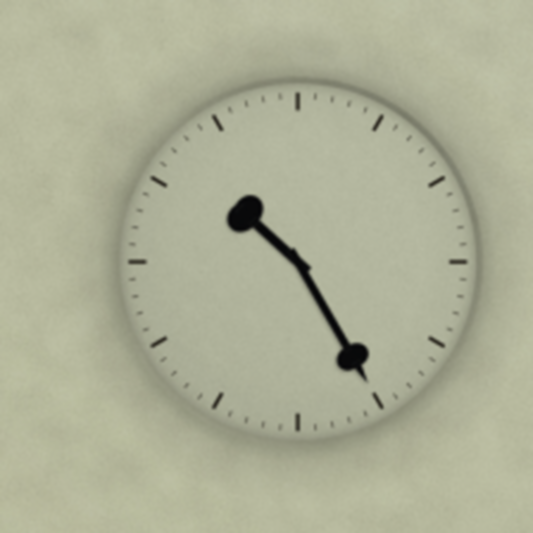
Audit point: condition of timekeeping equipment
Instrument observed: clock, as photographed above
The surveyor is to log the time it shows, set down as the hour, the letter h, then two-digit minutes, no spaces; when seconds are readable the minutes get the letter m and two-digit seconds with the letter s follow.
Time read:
10h25
